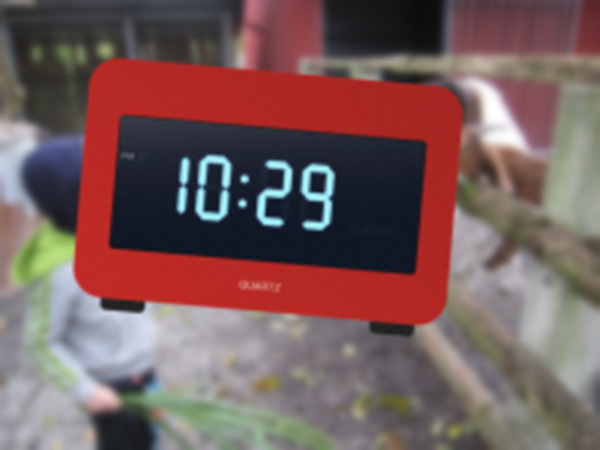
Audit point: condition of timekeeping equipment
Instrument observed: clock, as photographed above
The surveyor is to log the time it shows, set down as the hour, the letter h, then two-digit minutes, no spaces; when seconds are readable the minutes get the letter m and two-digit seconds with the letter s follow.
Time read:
10h29
